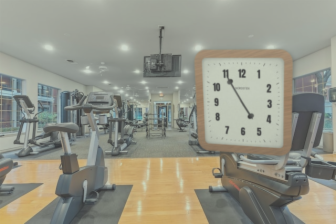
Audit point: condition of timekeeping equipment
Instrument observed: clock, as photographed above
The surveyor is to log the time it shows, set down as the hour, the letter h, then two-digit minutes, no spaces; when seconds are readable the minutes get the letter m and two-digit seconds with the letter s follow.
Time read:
4h55
